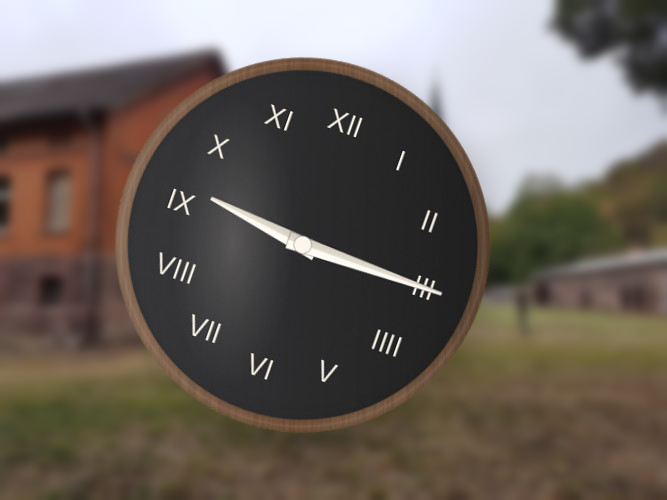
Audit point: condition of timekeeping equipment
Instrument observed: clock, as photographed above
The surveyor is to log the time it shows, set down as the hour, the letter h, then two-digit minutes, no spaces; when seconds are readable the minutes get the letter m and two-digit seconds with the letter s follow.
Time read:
9h15
